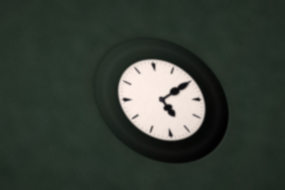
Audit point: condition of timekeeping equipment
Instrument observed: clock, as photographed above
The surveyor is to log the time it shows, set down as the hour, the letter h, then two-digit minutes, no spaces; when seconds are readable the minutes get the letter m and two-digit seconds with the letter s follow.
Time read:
5h10
